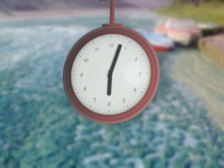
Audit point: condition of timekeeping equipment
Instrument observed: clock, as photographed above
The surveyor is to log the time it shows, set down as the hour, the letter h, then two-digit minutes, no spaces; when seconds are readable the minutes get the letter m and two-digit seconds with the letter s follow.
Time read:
6h03
